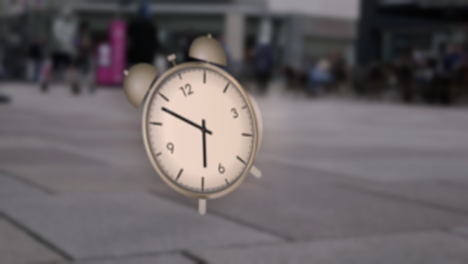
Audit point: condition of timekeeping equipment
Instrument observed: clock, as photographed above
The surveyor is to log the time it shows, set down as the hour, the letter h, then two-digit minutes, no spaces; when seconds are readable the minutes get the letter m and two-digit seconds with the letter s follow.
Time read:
6h53
